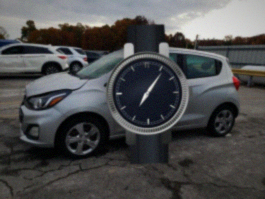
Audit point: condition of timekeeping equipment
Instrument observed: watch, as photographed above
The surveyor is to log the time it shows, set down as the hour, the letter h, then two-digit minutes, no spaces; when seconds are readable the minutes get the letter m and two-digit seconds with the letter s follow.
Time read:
7h06
